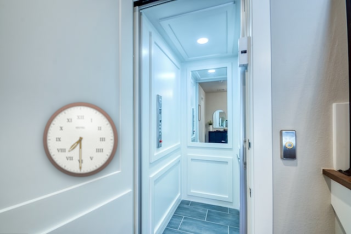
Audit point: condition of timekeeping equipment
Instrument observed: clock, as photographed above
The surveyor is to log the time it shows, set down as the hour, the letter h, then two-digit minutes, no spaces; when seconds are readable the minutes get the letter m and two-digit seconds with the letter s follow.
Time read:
7h30
